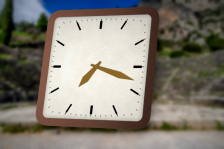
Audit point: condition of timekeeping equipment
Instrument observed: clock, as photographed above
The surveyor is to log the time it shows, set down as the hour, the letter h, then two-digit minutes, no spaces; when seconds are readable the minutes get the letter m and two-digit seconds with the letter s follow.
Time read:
7h18
